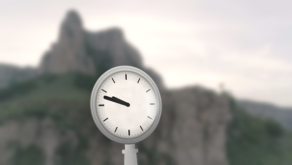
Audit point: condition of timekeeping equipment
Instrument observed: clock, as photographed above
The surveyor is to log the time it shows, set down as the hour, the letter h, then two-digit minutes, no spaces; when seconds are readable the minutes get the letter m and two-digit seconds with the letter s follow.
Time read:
9h48
